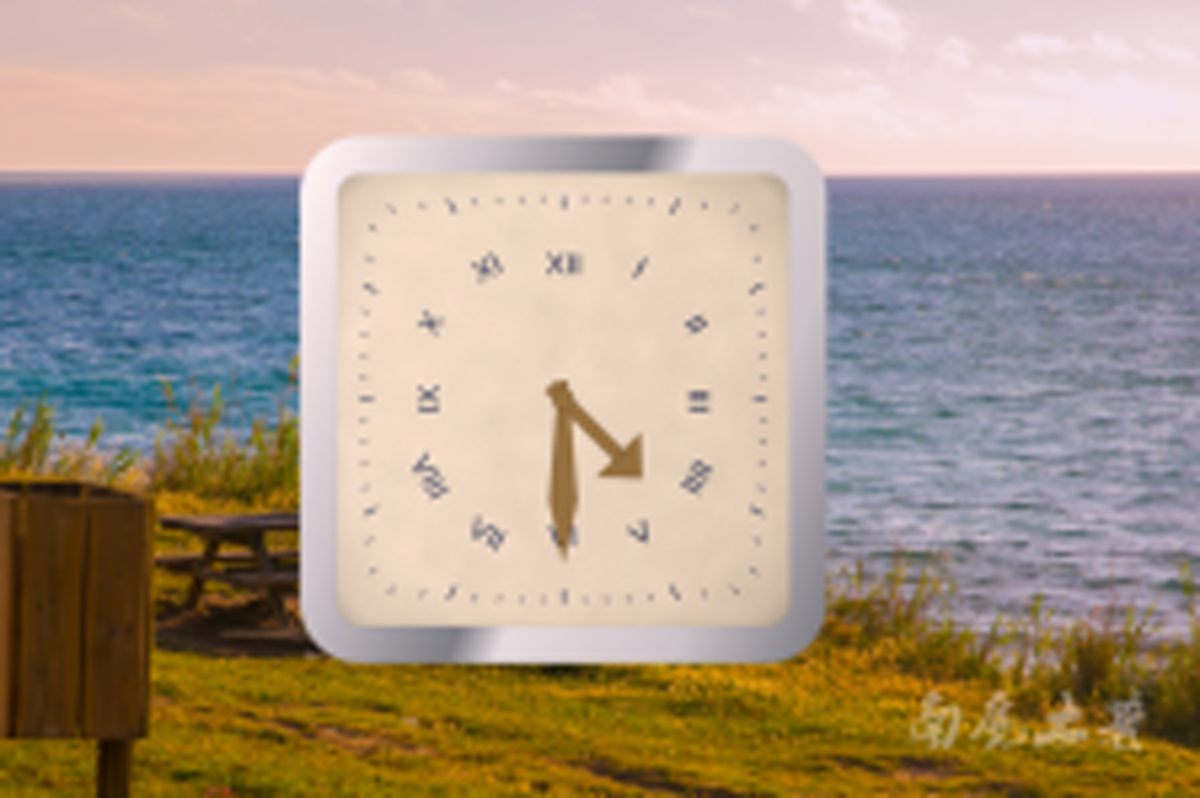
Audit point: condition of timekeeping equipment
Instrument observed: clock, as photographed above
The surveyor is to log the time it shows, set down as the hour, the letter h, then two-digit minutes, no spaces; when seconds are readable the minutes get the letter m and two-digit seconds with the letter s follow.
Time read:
4h30
